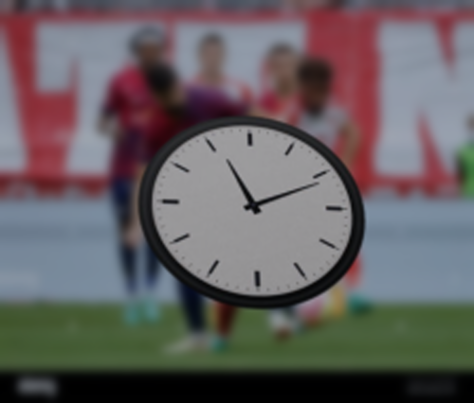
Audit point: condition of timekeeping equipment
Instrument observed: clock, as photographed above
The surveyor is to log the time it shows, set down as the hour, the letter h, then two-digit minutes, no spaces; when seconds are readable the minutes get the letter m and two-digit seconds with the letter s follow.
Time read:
11h11
